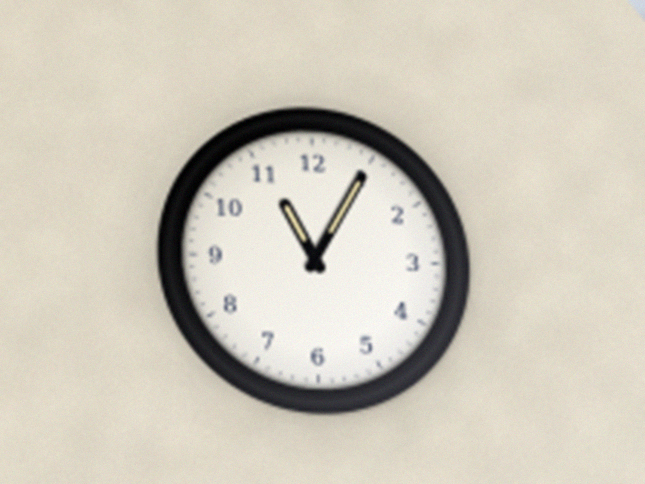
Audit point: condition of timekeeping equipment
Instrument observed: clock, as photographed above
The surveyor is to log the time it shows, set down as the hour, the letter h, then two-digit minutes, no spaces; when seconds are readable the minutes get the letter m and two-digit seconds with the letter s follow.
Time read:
11h05
